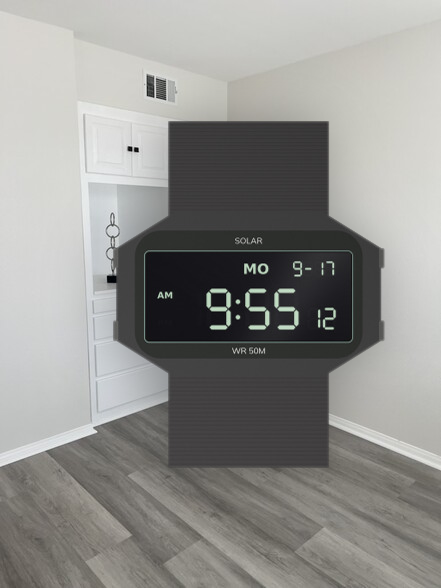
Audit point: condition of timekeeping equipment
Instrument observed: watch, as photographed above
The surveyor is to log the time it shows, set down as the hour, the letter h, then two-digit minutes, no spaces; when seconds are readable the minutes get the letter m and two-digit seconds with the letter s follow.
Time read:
9h55m12s
